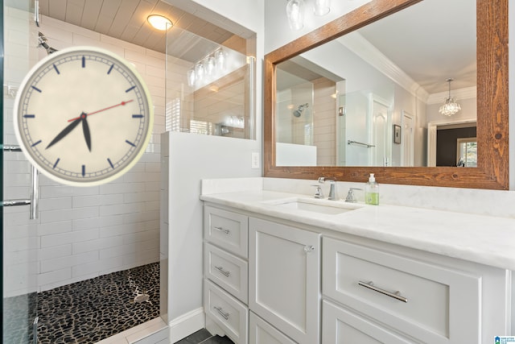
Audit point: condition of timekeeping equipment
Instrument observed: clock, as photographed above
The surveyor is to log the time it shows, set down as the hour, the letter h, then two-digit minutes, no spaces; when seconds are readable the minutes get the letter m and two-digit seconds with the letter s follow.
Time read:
5h38m12s
